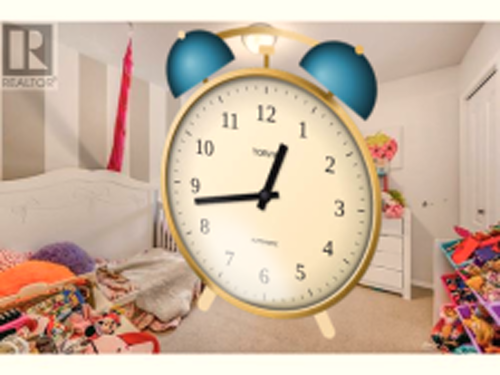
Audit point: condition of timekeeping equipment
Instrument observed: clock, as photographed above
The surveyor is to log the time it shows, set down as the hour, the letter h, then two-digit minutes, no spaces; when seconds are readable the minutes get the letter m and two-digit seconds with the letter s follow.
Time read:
12h43
